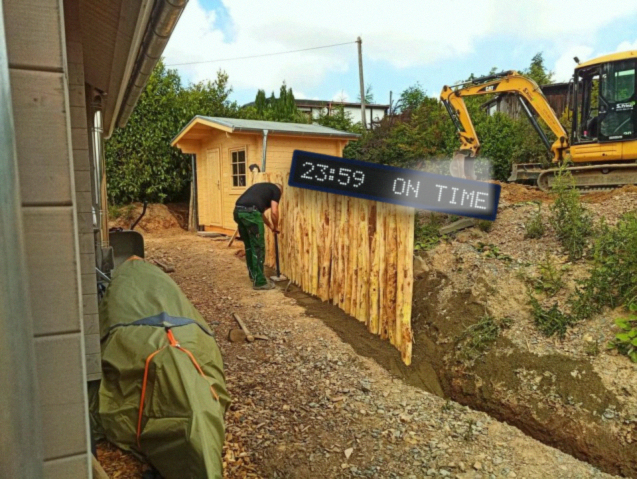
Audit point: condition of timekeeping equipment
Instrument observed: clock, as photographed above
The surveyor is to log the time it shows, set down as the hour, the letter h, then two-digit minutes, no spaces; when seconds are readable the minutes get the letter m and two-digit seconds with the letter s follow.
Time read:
23h59
